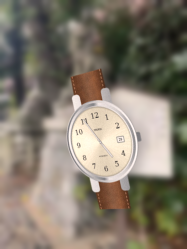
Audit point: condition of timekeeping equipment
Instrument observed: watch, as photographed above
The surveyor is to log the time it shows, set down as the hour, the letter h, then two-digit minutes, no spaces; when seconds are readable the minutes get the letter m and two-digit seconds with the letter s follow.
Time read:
4h55
